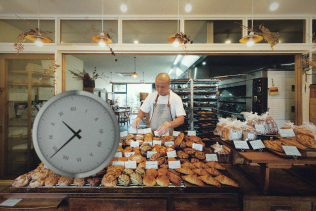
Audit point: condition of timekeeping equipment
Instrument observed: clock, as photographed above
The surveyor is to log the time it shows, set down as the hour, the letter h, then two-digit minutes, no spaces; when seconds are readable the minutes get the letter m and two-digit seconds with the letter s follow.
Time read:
10h39
